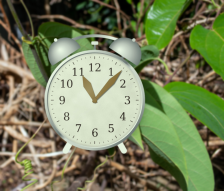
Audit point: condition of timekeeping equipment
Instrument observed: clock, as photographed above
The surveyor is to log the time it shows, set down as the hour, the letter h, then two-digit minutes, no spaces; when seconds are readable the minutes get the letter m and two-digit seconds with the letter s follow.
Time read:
11h07
